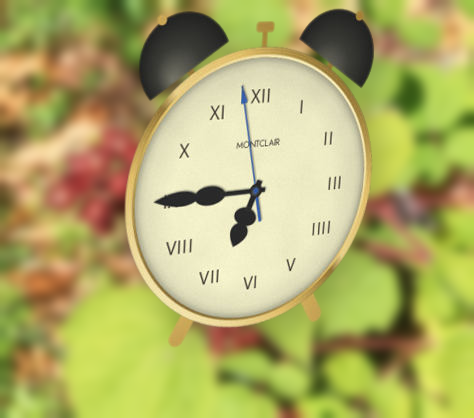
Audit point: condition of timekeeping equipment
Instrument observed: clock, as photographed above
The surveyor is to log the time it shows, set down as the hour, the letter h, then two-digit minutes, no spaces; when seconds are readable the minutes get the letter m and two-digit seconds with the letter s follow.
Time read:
6h44m58s
